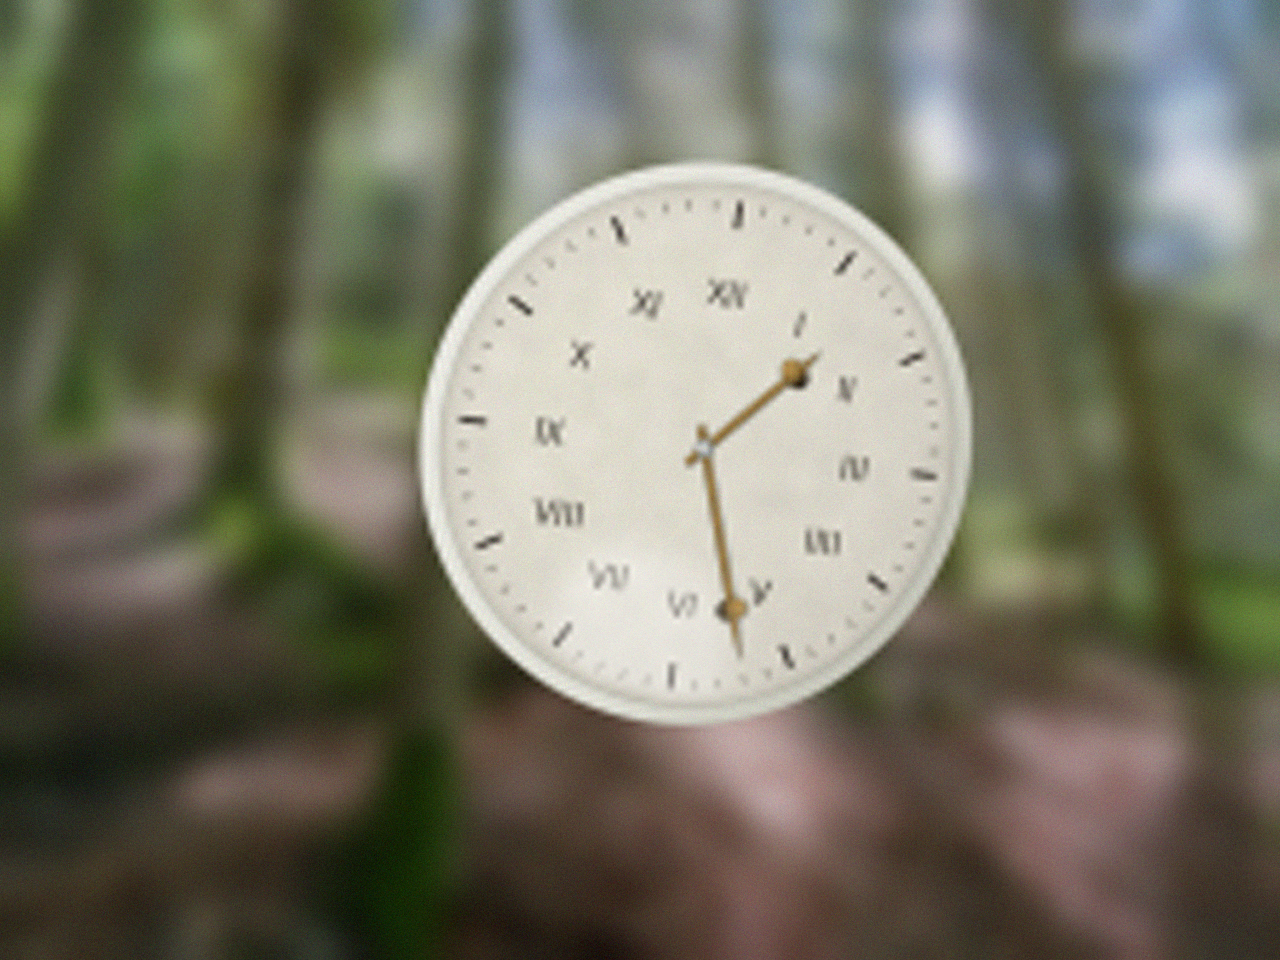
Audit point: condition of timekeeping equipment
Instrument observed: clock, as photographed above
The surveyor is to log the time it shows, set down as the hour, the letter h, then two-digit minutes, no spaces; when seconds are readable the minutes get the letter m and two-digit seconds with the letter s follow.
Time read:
1h27
